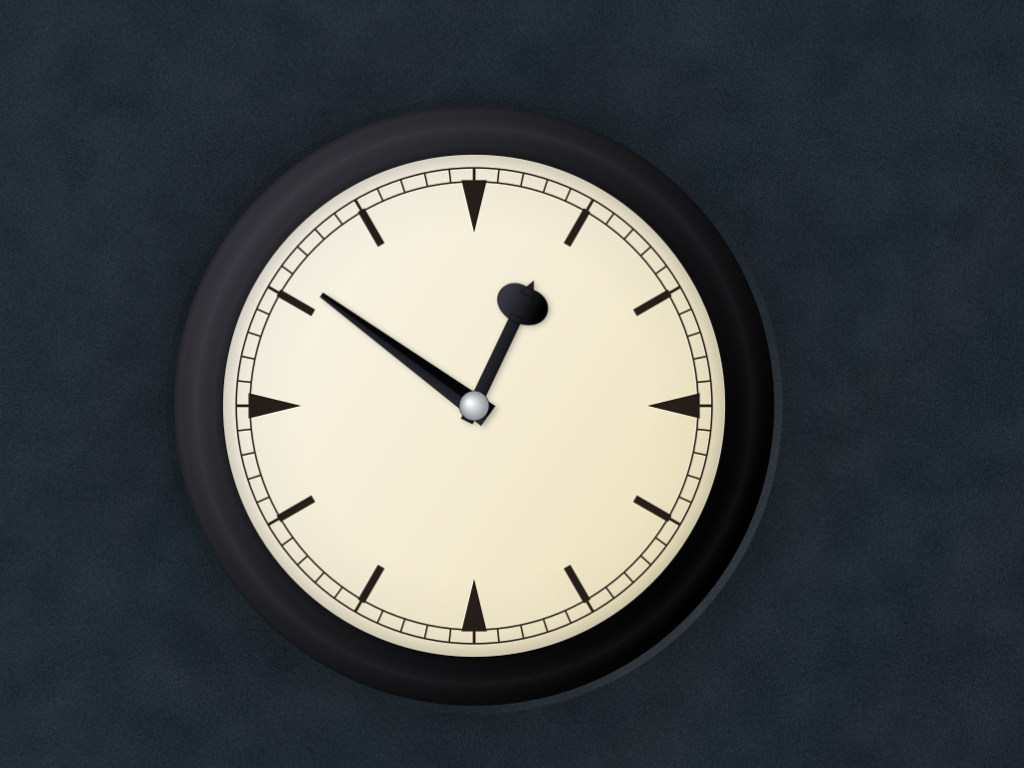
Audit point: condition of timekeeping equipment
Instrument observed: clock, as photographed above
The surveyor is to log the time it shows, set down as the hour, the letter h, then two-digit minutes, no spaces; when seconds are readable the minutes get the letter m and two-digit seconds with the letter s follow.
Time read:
12h51
